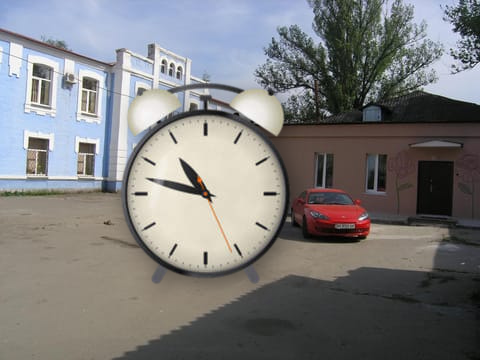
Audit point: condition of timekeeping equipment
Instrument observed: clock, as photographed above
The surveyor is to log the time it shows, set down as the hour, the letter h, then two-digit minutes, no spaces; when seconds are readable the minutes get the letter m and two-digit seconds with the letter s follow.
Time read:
10h47m26s
